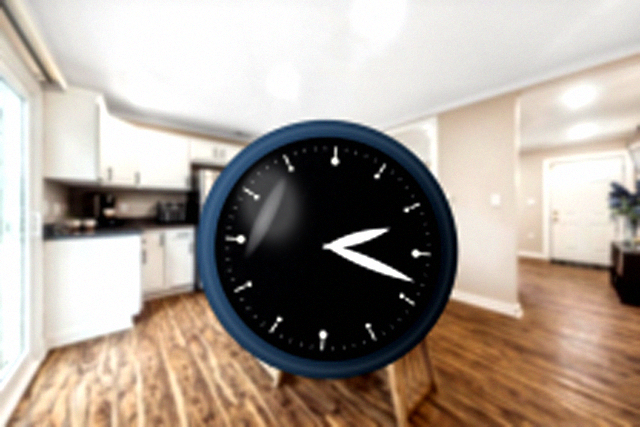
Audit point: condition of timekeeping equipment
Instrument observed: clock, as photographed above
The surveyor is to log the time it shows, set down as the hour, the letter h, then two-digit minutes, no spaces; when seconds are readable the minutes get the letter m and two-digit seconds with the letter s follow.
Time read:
2h18
